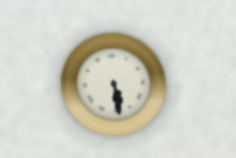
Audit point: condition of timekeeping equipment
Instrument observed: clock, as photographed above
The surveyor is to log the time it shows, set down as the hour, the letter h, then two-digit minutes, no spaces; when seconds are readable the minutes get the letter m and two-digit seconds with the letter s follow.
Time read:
5h29
